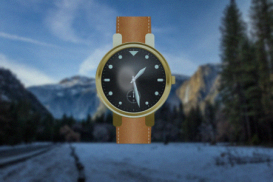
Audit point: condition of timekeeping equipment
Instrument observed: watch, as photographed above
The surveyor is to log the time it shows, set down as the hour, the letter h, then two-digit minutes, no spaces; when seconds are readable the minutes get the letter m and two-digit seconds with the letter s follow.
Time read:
1h28
